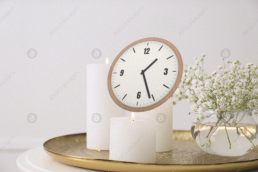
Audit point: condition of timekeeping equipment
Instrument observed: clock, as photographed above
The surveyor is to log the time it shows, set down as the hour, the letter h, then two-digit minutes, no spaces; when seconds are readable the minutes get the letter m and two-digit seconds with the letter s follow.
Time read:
1h26
